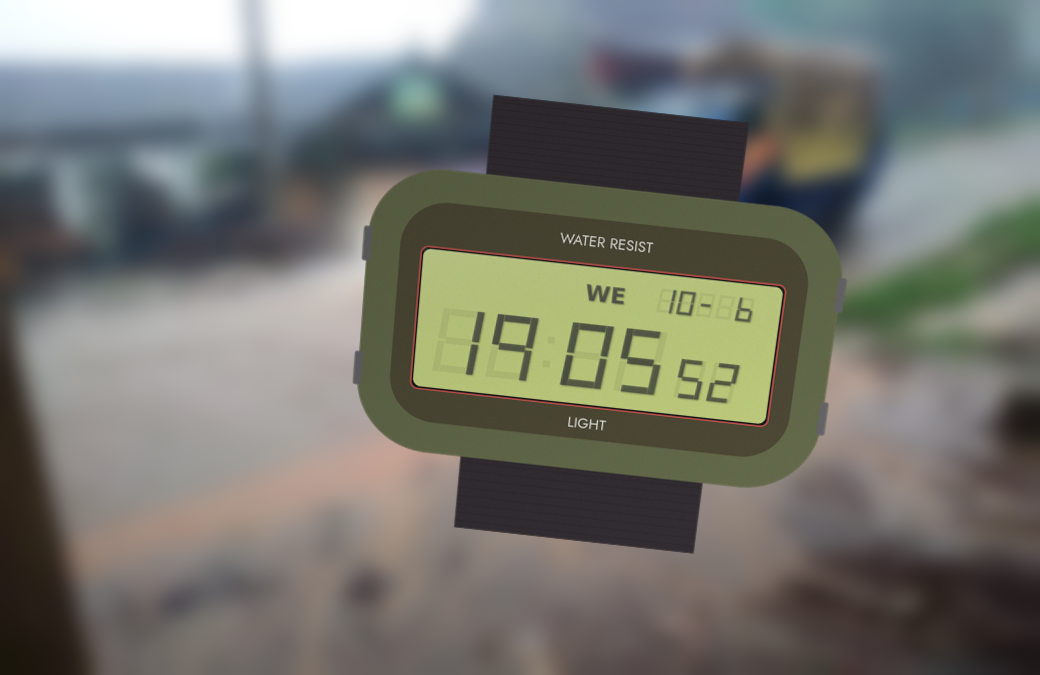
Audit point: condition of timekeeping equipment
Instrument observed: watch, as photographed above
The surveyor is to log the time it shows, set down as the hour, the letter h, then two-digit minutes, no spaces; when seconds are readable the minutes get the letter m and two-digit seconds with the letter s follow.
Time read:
19h05m52s
